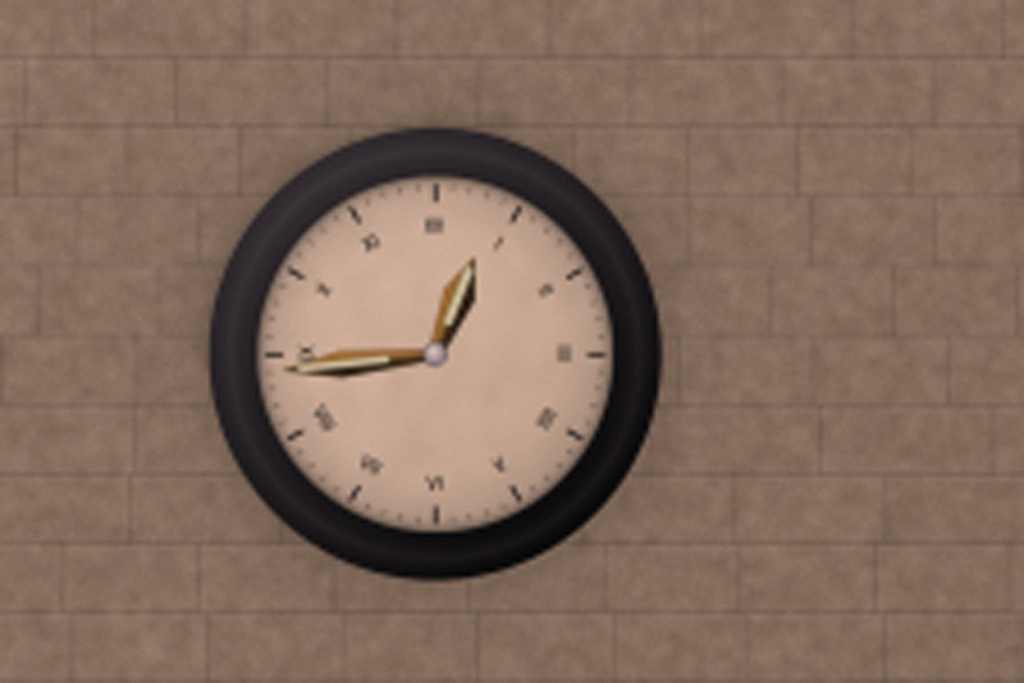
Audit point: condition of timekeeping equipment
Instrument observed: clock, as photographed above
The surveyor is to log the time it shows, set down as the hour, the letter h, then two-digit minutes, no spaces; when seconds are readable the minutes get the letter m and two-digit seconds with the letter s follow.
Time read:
12h44
